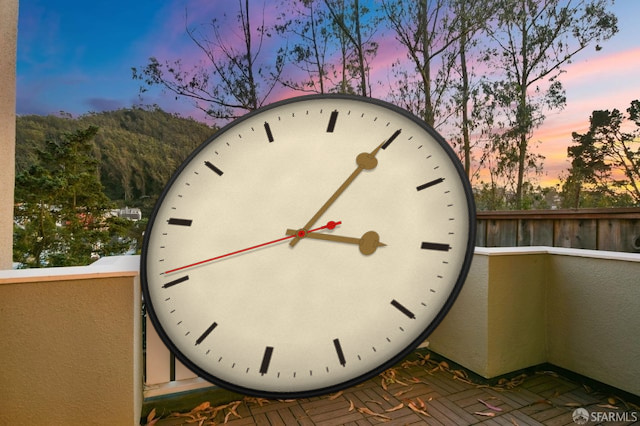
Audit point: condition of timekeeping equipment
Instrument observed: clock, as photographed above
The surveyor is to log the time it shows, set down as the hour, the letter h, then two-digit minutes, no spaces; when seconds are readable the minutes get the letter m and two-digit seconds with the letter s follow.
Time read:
3h04m41s
